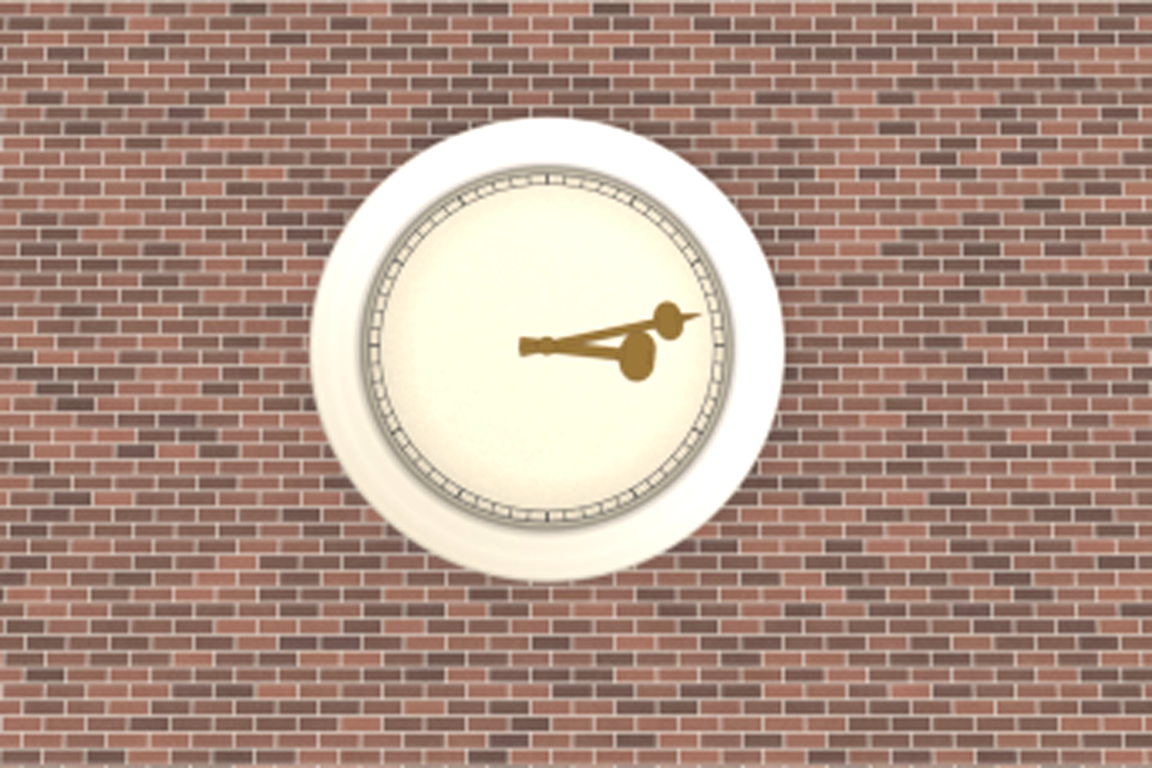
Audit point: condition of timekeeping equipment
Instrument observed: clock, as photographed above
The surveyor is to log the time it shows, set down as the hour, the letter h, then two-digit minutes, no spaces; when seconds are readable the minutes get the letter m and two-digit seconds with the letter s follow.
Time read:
3h13
